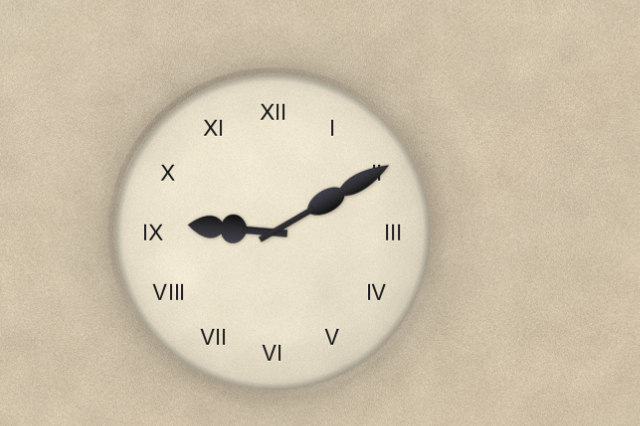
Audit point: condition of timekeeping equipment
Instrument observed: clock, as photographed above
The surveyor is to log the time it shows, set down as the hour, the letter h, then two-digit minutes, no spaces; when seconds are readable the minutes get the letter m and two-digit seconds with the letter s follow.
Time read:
9h10
